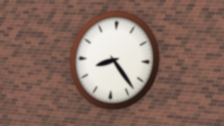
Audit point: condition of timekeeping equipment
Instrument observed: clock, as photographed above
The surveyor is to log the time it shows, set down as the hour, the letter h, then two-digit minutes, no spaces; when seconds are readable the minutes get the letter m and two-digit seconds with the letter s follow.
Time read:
8h23
